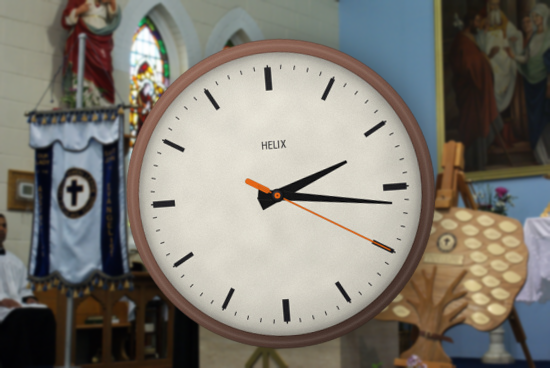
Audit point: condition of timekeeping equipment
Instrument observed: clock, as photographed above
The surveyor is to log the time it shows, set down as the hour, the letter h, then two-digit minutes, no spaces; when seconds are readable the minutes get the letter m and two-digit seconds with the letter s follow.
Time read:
2h16m20s
